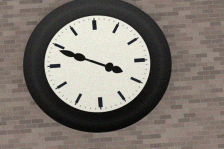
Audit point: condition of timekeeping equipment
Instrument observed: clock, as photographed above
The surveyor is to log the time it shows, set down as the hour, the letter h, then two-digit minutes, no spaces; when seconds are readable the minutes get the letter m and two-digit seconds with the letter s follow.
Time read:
3h49
